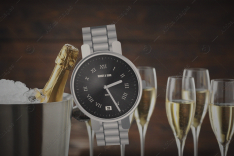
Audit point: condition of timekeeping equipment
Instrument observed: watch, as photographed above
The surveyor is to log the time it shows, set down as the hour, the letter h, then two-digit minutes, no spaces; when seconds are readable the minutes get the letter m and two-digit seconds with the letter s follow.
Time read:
2h26
